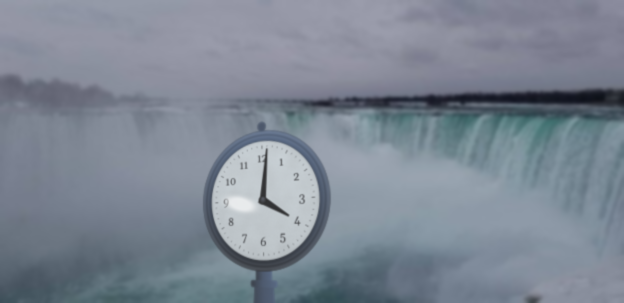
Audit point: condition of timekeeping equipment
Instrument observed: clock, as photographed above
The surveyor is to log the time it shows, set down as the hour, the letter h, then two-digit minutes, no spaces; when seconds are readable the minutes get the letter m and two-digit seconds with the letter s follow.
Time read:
4h01
